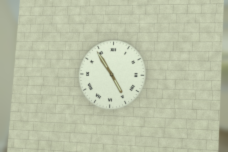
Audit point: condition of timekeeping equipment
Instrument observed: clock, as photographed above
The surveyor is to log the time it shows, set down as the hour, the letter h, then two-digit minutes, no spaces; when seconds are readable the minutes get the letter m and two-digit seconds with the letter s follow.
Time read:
4h54
